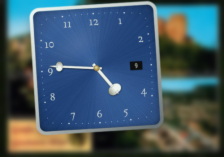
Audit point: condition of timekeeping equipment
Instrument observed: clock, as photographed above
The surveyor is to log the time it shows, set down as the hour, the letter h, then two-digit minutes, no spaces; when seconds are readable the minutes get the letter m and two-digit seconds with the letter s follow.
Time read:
4h46
